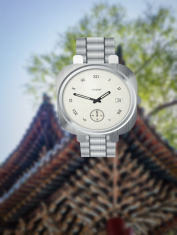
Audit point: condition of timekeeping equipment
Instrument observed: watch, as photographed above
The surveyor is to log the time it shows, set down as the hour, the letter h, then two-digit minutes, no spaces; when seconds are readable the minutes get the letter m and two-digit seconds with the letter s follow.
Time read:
1h48
